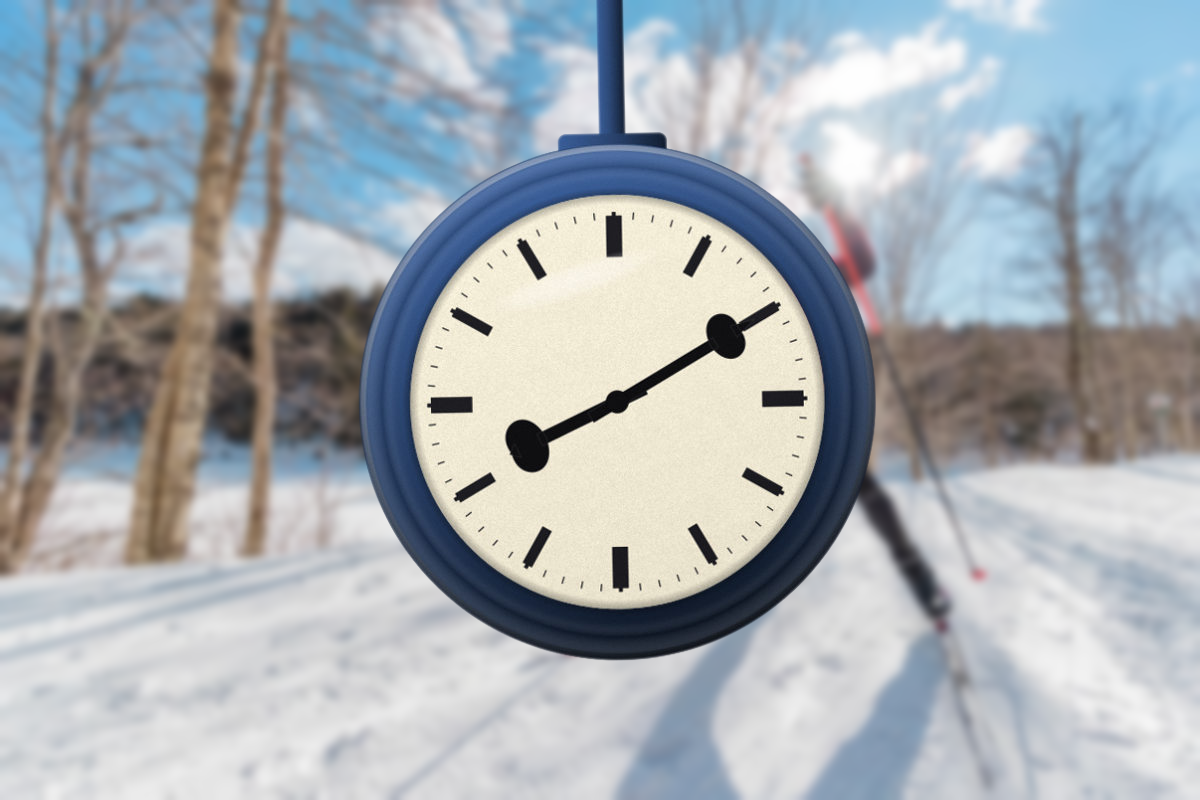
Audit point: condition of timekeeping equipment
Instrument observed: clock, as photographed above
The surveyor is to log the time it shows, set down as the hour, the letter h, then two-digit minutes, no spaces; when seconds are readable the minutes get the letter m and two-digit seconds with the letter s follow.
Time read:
8h10
